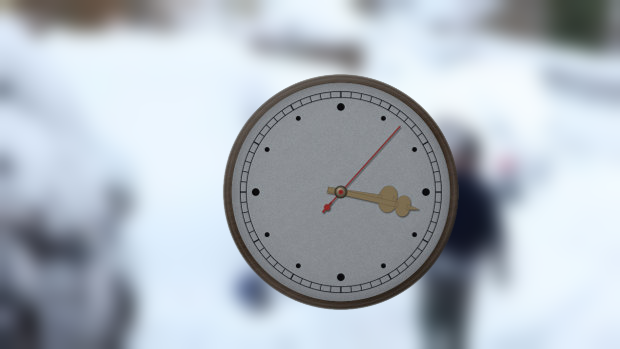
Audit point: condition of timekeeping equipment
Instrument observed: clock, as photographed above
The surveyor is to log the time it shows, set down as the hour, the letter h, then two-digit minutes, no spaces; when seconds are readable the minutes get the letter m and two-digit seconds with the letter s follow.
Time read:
3h17m07s
